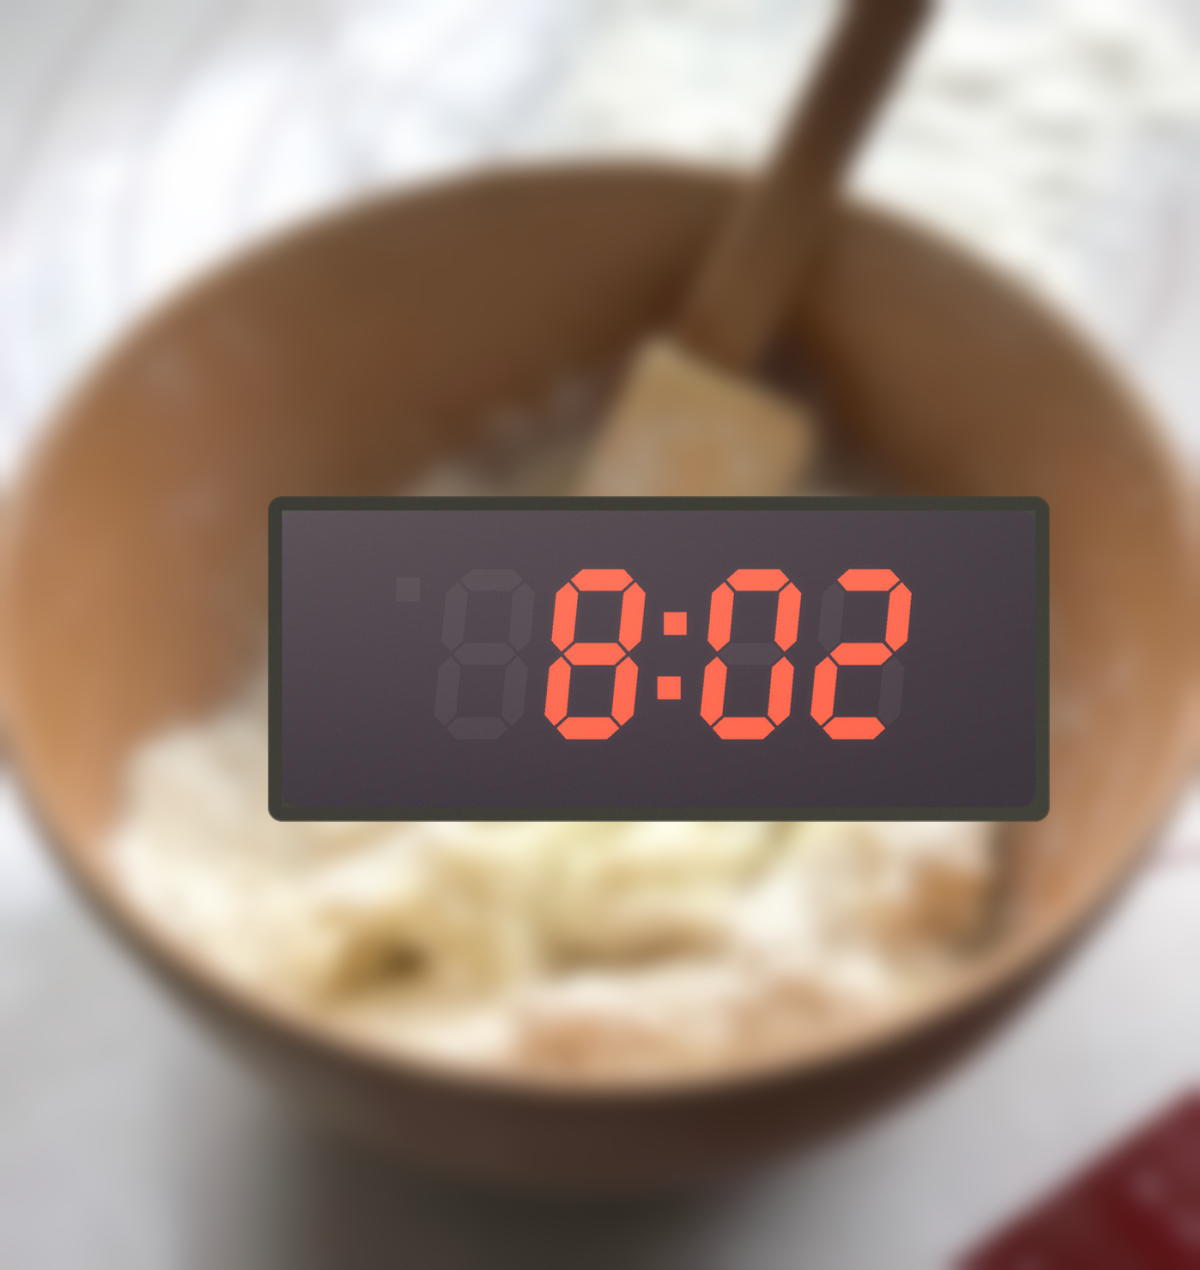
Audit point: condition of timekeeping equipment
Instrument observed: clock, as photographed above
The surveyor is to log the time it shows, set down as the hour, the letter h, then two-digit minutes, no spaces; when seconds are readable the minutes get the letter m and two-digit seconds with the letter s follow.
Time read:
8h02
